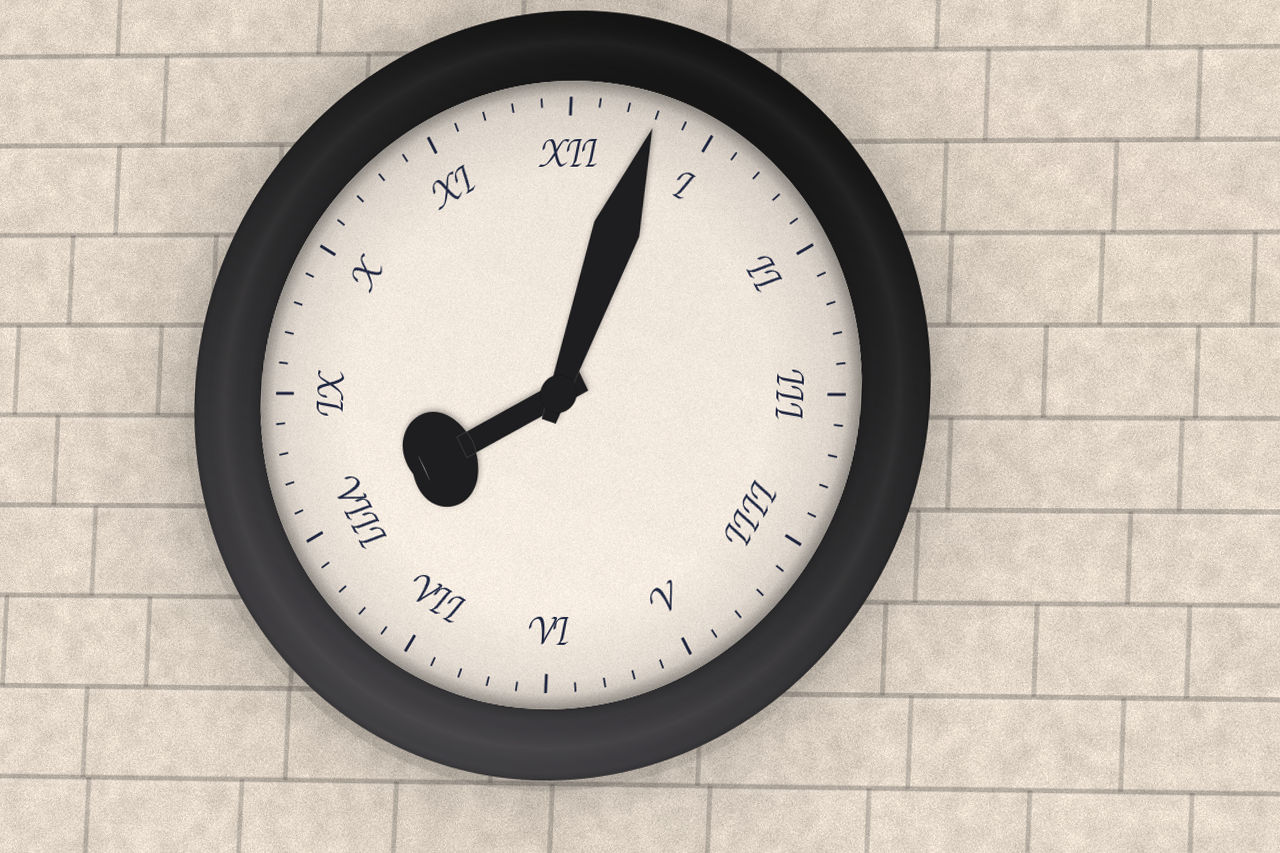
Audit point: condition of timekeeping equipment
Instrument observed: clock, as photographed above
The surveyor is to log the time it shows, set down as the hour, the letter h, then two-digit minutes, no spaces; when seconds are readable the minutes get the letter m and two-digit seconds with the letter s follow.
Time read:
8h03
